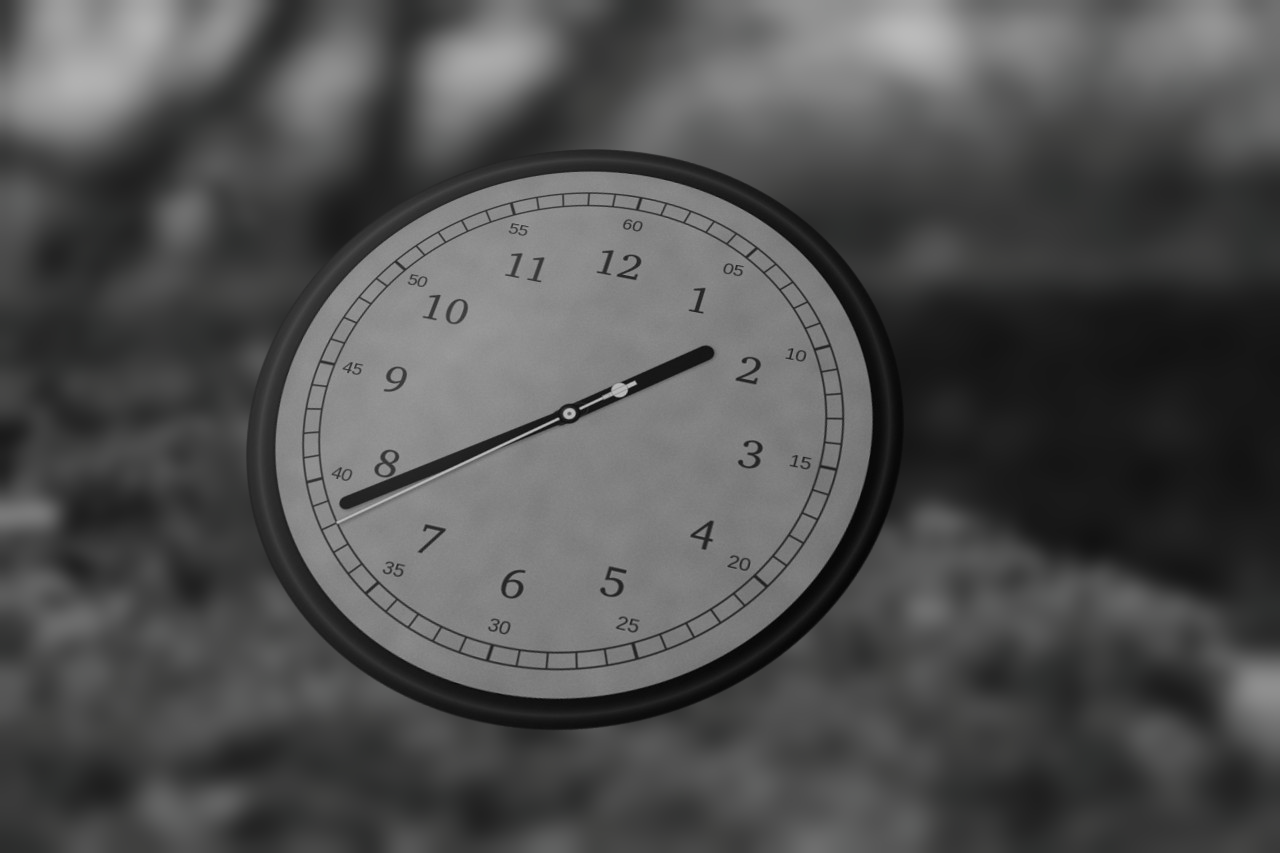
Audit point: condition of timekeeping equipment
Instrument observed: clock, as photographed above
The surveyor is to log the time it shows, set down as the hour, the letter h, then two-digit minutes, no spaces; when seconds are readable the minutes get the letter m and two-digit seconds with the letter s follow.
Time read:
1h38m38s
